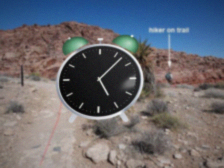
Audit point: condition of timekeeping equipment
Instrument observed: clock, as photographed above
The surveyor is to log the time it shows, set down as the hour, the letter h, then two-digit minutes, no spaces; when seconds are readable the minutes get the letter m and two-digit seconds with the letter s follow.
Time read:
5h07
